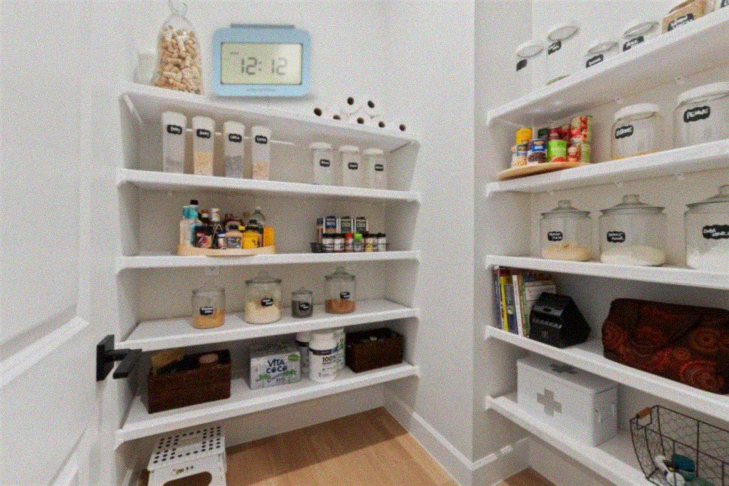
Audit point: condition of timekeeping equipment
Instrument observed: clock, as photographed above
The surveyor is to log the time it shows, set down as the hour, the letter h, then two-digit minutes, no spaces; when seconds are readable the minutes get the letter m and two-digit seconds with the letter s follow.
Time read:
12h12
